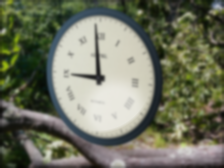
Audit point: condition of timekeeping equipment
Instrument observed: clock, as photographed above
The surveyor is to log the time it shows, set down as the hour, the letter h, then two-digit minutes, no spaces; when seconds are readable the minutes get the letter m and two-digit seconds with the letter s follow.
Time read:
8h59
